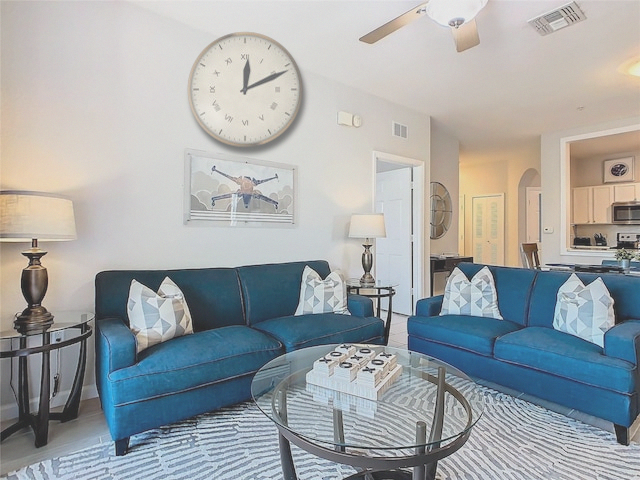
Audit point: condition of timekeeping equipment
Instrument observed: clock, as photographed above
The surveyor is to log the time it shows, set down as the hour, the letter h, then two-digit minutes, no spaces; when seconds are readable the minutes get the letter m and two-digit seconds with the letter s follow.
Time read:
12h11
